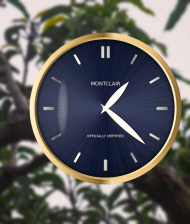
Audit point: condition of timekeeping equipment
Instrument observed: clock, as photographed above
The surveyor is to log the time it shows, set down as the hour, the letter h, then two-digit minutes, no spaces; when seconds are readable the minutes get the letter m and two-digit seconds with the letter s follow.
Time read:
1h22
